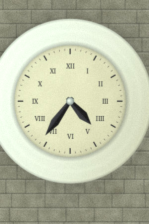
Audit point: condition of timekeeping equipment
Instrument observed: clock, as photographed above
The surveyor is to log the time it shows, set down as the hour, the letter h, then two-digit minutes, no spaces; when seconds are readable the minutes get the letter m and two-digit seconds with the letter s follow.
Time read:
4h36
